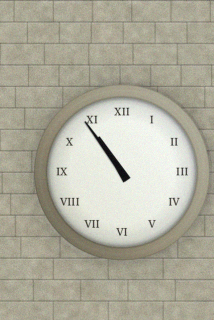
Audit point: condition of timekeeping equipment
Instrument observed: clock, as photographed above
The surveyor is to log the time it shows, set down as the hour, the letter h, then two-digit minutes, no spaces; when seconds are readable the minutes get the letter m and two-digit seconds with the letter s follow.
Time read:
10h54
